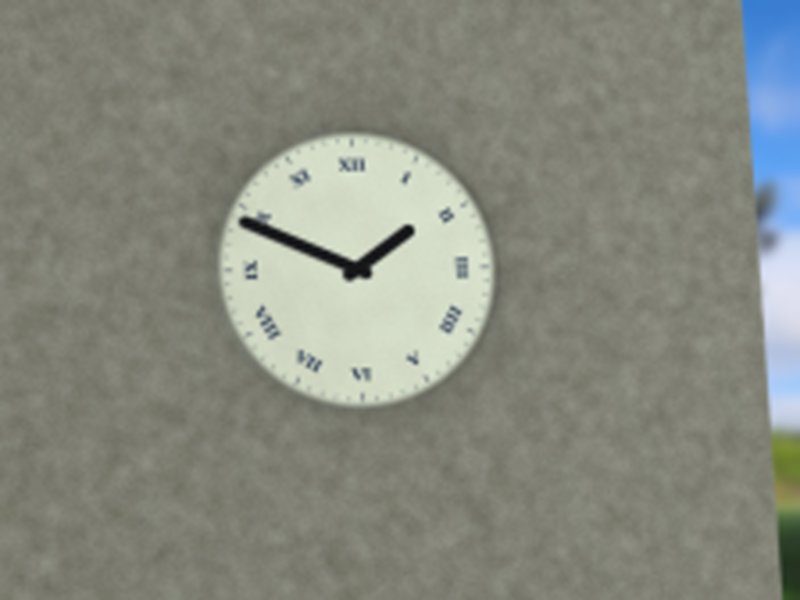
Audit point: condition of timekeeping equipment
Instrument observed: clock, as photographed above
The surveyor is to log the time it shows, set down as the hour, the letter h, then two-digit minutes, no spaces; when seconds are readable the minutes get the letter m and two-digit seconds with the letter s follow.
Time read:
1h49
